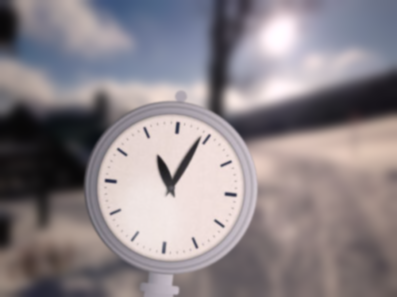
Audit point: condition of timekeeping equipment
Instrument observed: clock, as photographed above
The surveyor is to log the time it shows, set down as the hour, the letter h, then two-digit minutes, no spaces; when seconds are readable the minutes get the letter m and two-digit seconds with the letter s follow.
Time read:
11h04
